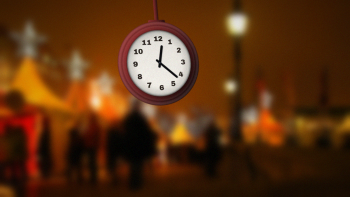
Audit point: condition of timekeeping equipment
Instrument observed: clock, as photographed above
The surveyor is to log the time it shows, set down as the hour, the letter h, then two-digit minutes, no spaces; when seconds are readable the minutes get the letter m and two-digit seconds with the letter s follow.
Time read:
12h22
